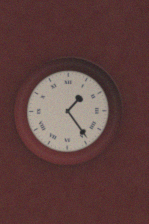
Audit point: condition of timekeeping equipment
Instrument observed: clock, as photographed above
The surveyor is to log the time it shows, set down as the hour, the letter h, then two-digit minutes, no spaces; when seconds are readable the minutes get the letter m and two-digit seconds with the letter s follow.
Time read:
1h24
